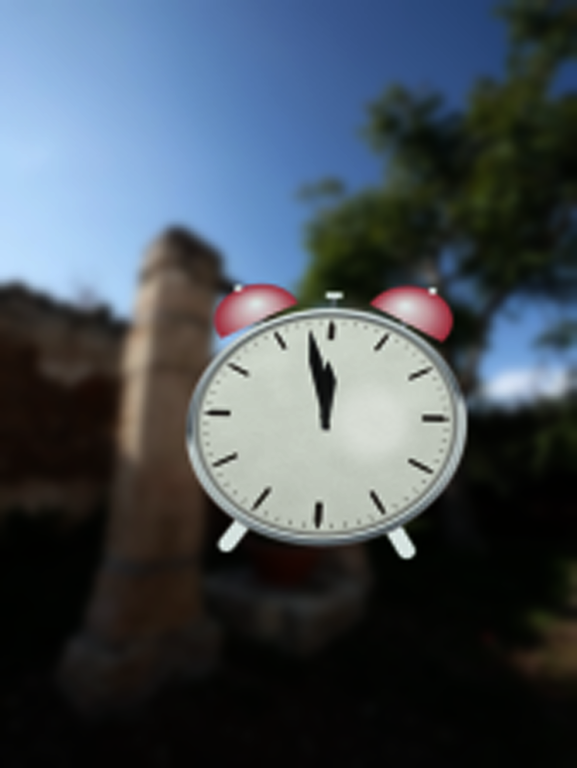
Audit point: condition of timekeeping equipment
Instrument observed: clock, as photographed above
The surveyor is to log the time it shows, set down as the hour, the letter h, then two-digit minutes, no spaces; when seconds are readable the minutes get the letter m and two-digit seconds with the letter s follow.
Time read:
11h58
